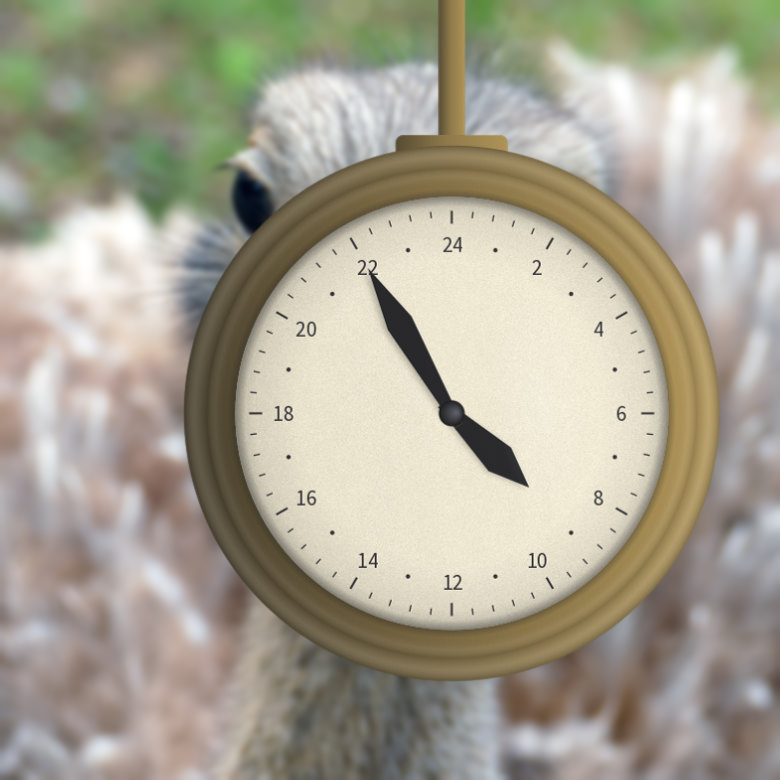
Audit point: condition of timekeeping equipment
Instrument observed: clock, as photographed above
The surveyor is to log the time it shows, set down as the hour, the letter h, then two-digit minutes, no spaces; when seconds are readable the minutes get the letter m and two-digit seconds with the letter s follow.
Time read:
8h55
